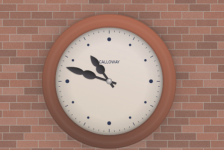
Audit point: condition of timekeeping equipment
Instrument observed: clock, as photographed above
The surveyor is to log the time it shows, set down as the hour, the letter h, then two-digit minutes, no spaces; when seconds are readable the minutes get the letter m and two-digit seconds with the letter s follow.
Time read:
10h48
